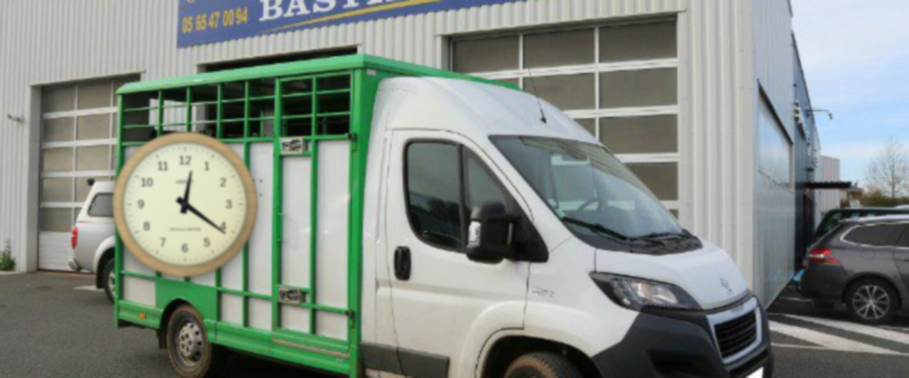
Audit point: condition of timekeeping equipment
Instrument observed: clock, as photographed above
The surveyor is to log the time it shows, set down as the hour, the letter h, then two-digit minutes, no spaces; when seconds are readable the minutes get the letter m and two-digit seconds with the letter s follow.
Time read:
12h21
